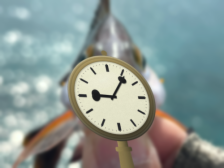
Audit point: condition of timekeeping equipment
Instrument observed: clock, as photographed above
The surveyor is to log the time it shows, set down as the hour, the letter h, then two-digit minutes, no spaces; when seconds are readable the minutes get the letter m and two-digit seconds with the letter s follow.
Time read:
9h06
